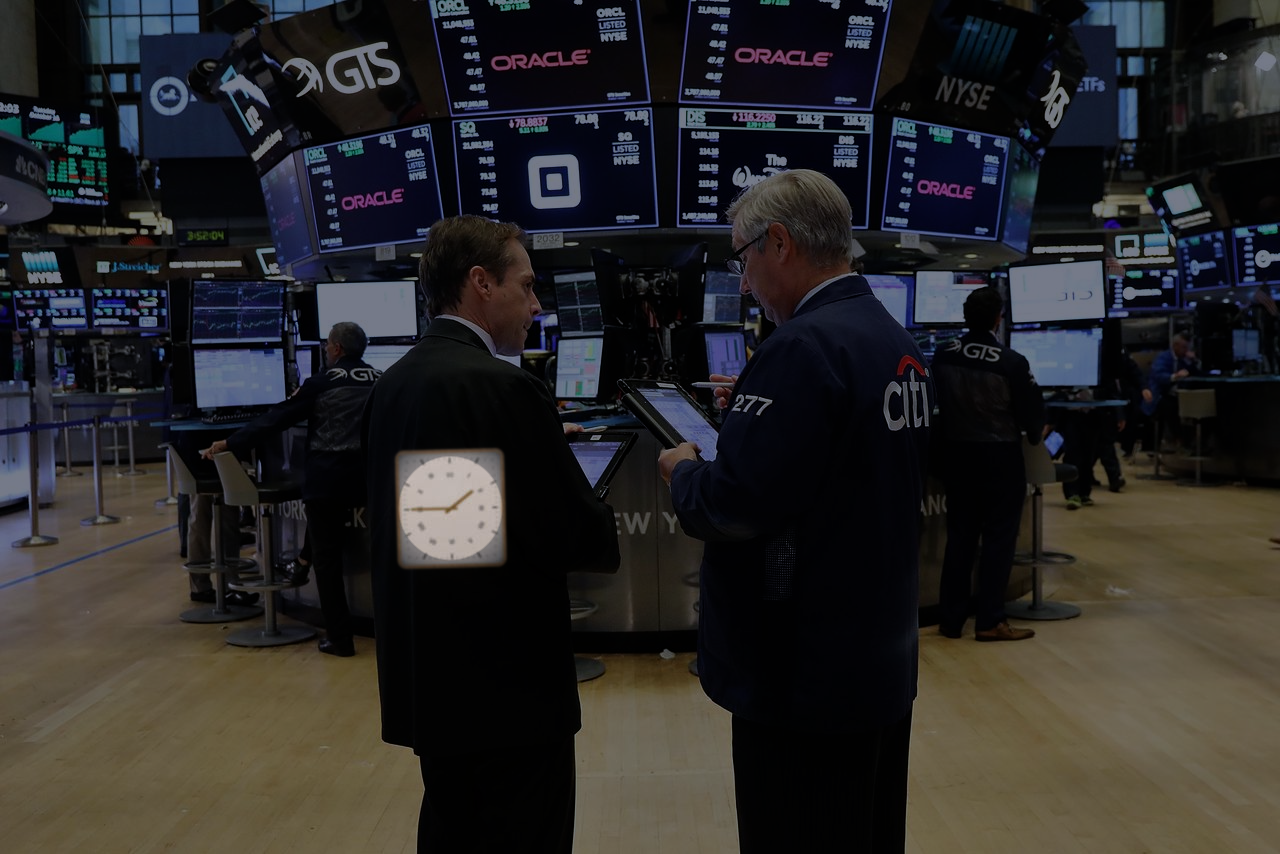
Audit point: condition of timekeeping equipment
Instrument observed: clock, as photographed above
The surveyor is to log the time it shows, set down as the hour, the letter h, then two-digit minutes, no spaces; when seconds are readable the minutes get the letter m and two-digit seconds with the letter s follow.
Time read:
1h45
